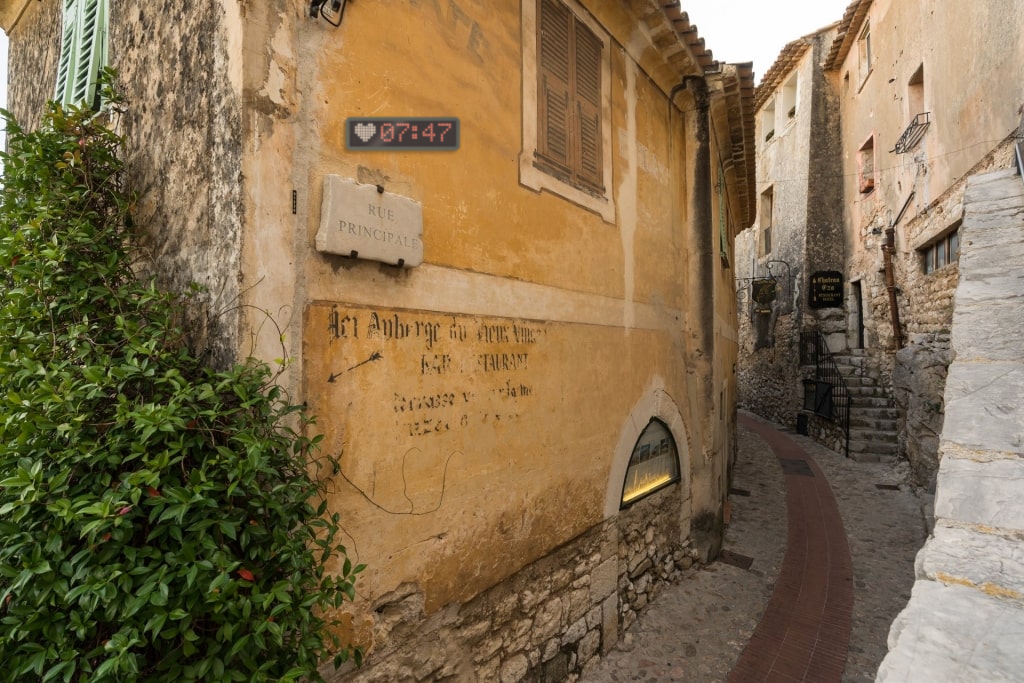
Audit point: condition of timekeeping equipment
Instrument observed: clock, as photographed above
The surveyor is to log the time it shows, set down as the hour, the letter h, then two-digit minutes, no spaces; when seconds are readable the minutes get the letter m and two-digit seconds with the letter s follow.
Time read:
7h47
